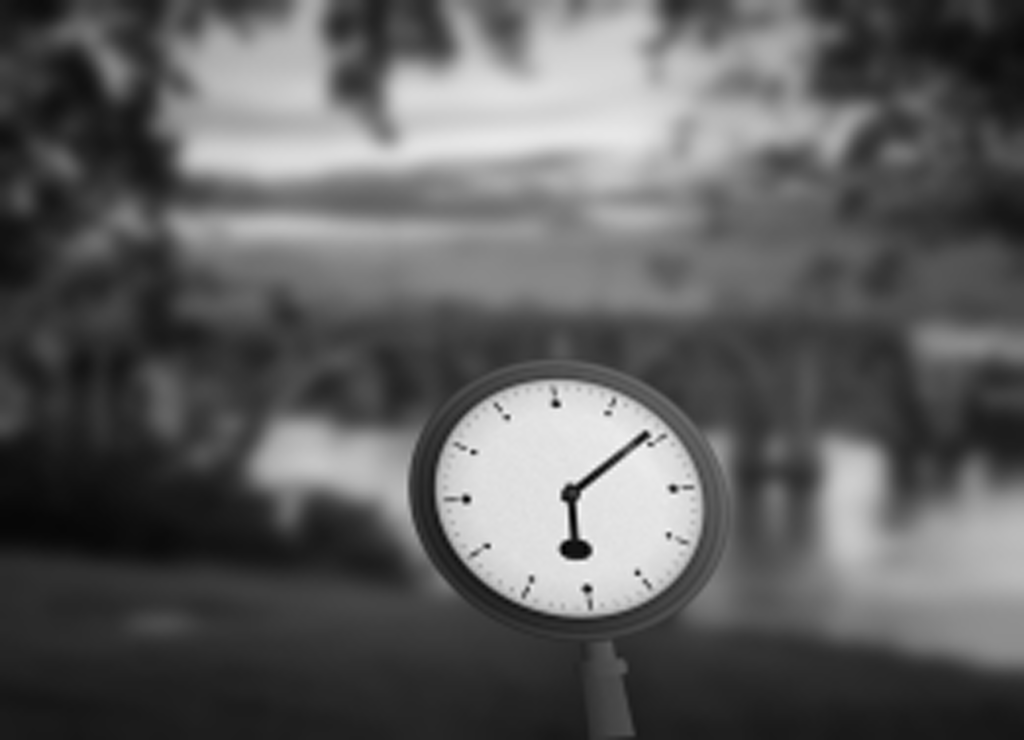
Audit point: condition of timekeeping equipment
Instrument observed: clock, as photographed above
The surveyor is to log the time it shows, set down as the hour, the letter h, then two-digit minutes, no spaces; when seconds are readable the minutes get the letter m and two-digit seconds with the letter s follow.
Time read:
6h09
